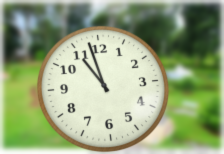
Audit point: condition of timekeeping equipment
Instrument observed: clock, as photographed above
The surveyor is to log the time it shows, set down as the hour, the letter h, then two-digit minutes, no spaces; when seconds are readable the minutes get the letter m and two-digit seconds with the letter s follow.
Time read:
10h58
